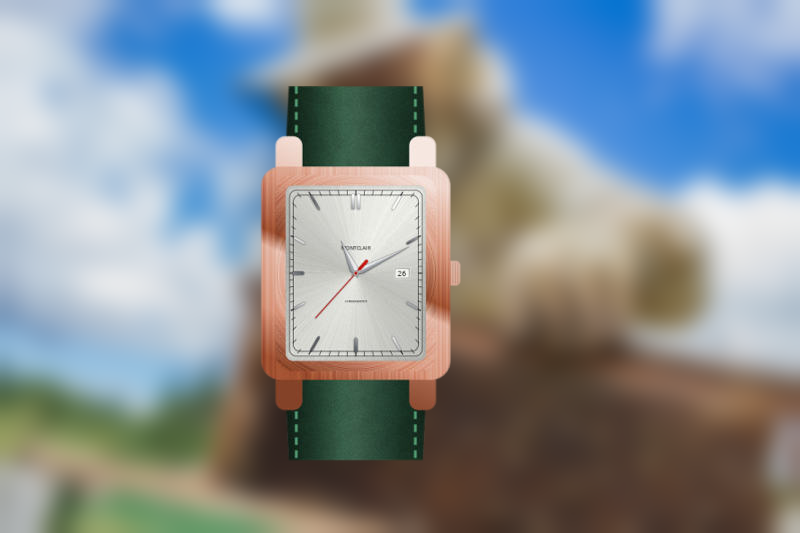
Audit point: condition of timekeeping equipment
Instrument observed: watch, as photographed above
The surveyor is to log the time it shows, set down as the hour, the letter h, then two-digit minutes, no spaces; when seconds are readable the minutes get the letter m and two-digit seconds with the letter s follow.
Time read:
11h10m37s
